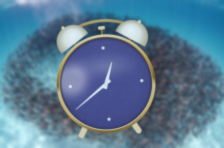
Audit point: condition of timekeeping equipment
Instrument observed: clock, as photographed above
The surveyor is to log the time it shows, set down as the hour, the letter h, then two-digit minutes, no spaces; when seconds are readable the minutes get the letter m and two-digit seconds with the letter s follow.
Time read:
12h39
